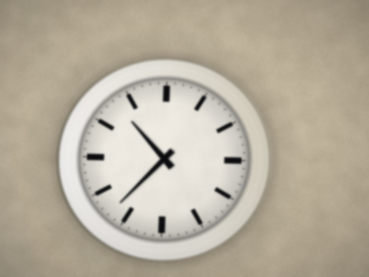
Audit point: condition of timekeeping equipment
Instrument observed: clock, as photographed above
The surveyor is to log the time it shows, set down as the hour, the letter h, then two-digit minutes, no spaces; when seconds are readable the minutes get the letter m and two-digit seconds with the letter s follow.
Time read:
10h37
